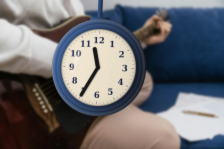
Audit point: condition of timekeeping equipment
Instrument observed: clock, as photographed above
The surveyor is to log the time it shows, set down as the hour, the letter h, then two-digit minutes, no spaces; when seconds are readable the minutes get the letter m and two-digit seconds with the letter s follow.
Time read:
11h35
